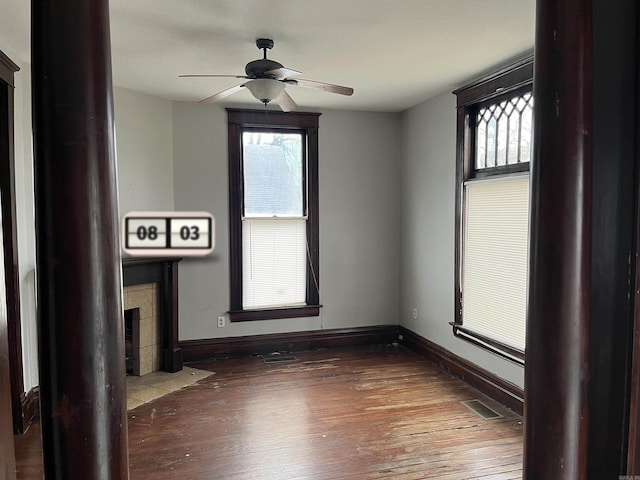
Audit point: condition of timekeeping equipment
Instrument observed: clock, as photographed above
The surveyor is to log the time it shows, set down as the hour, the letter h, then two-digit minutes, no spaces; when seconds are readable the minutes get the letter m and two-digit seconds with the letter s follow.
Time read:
8h03
